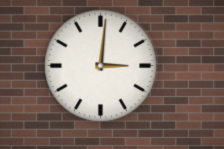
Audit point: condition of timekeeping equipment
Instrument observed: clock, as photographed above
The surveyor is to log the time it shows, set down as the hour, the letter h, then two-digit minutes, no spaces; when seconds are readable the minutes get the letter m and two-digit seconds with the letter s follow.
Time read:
3h01
